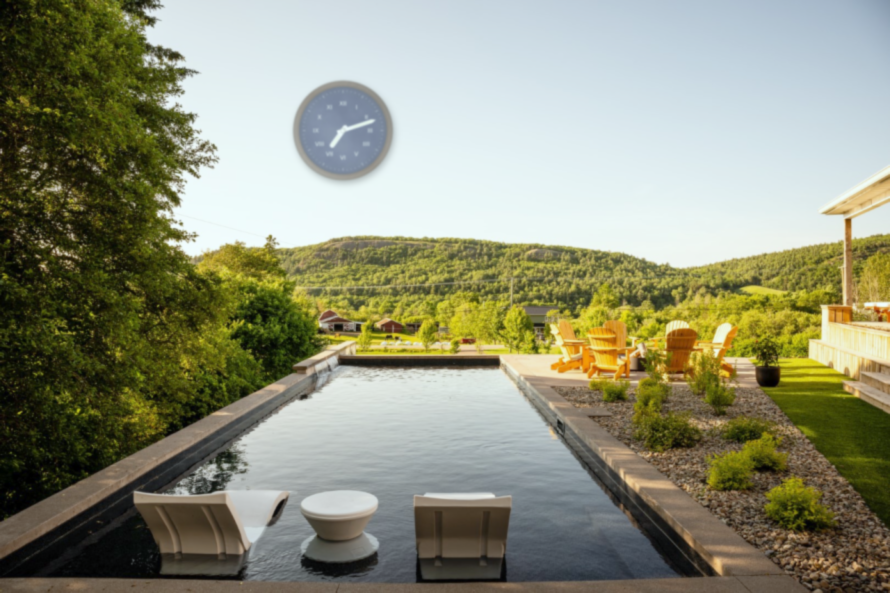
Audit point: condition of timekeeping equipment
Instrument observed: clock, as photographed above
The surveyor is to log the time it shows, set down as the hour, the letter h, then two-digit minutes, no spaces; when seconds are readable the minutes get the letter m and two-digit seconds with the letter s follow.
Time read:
7h12
